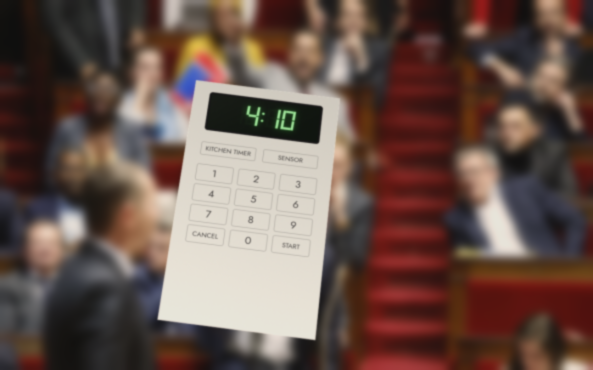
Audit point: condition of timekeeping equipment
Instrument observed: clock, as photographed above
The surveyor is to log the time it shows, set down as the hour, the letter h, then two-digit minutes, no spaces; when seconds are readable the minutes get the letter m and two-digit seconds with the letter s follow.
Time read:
4h10
